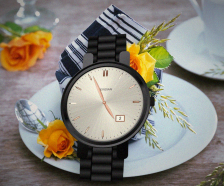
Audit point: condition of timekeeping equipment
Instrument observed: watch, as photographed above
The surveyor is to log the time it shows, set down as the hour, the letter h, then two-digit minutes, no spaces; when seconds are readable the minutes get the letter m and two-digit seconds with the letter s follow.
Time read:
4h56
